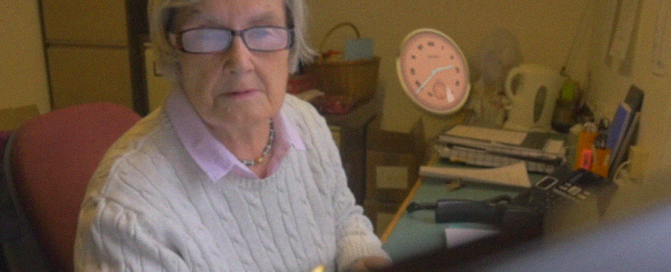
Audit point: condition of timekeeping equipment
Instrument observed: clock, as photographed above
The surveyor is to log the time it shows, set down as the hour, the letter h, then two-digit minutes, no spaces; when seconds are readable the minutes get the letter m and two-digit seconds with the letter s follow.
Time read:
2h39
